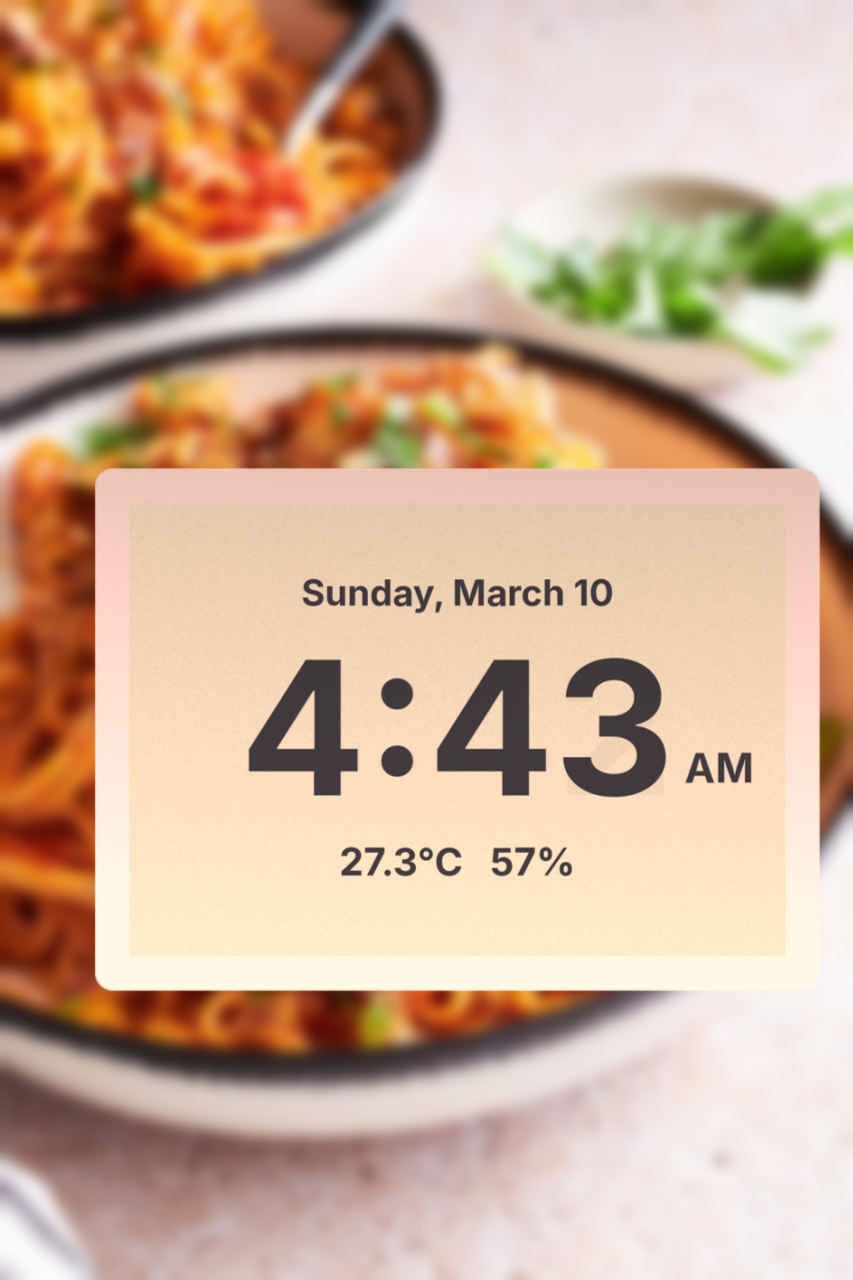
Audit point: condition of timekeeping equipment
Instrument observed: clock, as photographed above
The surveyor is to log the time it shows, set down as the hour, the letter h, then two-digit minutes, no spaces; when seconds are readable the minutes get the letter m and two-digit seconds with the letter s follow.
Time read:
4h43
